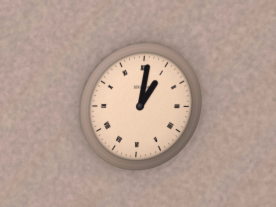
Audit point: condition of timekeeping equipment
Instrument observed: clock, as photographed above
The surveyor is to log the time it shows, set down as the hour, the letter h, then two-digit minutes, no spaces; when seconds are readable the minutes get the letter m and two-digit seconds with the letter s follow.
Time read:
1h01
